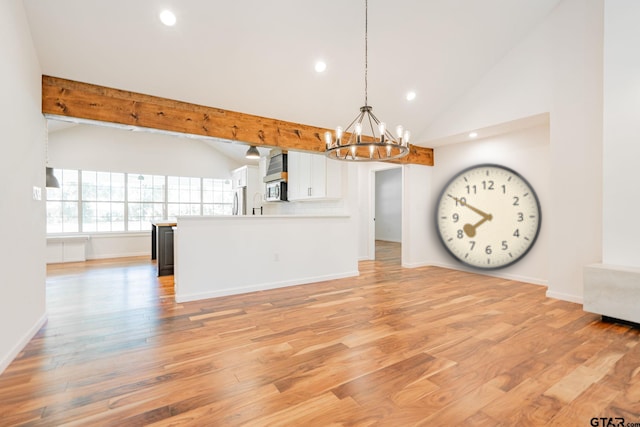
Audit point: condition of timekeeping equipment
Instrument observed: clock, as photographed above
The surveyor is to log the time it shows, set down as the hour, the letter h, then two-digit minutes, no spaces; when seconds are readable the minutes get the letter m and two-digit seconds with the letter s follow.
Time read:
7h50
